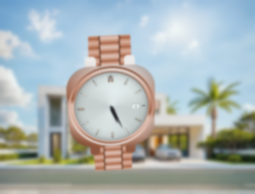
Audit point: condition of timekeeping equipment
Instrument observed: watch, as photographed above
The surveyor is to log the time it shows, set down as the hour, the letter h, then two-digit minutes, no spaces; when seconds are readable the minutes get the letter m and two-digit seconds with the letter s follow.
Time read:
5h26
